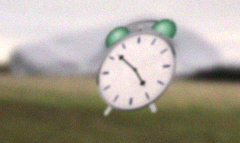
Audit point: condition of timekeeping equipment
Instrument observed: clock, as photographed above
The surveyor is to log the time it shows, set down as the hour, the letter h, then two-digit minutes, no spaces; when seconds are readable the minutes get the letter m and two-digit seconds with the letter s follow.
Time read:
4h52
